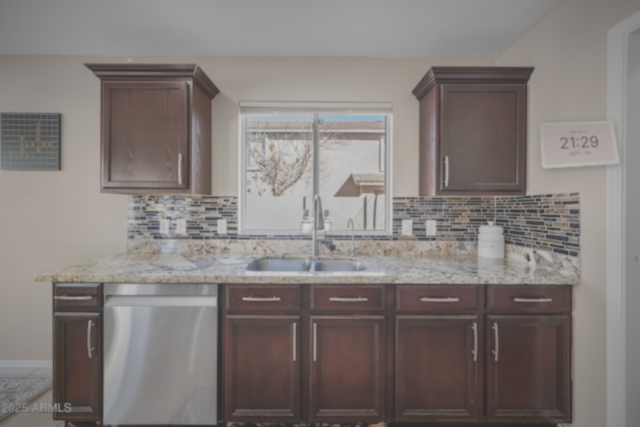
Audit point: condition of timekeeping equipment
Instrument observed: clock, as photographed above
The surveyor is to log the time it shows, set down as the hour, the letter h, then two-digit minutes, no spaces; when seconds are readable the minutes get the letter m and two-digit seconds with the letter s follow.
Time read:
21h29
